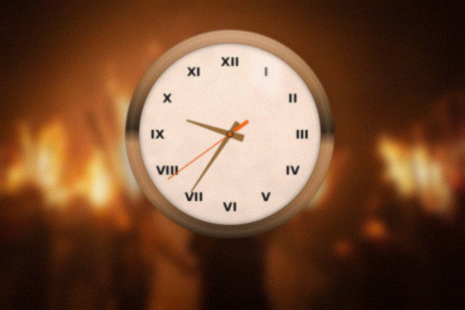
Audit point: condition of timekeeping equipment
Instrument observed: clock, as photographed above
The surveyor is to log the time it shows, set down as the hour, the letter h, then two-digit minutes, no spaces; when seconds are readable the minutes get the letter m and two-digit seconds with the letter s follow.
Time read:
9h35m39s
